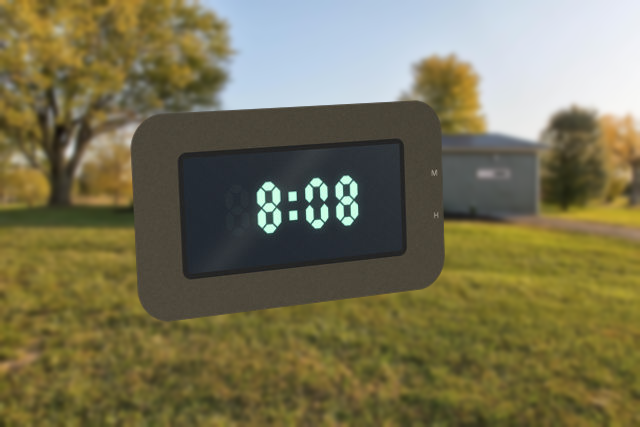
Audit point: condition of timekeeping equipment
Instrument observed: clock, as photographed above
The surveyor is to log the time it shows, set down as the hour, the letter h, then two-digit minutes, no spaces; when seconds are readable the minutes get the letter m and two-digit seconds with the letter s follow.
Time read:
8h08
